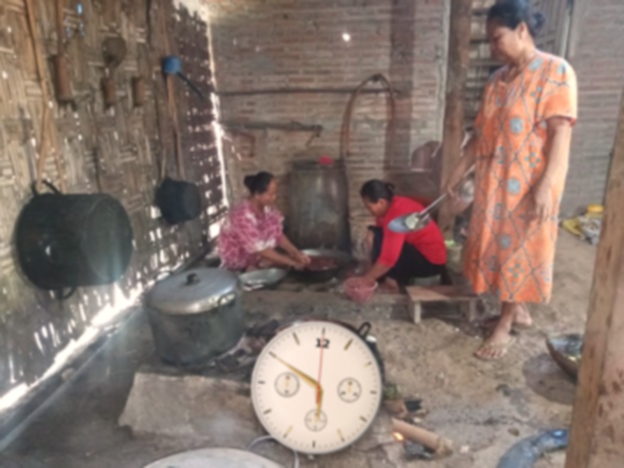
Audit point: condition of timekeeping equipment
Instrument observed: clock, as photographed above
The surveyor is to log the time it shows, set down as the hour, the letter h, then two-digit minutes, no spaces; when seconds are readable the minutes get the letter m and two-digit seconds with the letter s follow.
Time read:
5h50
